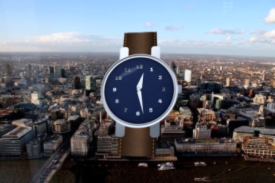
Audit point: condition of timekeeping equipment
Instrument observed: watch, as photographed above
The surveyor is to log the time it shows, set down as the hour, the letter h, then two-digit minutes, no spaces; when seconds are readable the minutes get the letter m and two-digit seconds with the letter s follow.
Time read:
12h28
